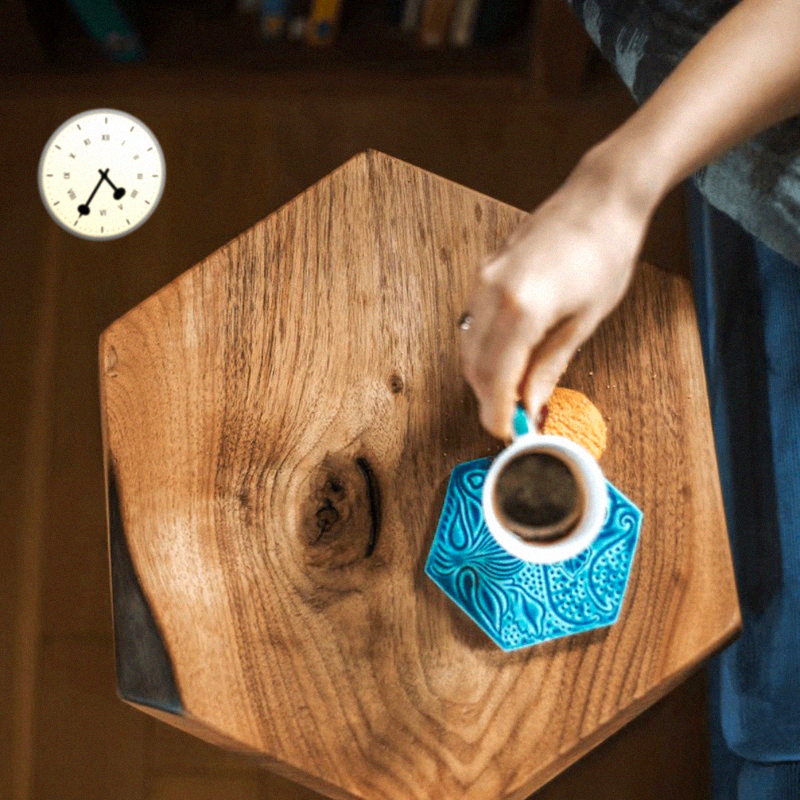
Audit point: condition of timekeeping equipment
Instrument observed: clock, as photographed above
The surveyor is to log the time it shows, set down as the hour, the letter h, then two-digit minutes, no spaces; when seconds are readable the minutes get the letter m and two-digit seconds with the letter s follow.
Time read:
4h35
